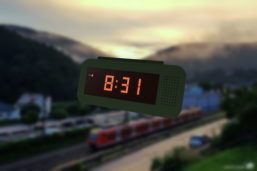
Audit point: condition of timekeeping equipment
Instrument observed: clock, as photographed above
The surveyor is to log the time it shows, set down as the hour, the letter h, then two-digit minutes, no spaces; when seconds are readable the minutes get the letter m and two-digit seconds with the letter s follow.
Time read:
8h31
